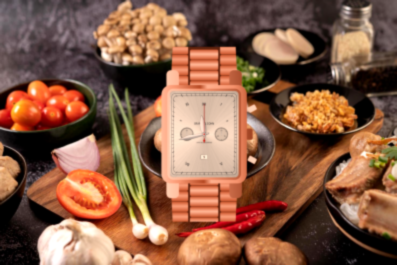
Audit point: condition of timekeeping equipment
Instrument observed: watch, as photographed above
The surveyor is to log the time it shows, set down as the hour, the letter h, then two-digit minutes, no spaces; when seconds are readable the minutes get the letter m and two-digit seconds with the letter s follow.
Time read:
11h43
